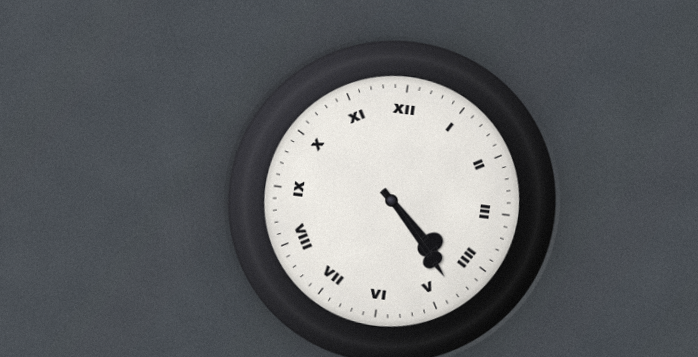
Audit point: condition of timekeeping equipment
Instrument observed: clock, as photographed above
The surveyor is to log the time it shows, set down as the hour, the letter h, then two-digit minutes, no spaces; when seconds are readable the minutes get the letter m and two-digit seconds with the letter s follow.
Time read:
4h23
